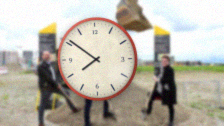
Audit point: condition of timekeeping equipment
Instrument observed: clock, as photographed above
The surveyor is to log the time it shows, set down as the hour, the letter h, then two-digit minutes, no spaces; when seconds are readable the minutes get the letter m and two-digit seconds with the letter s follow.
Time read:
7h51
